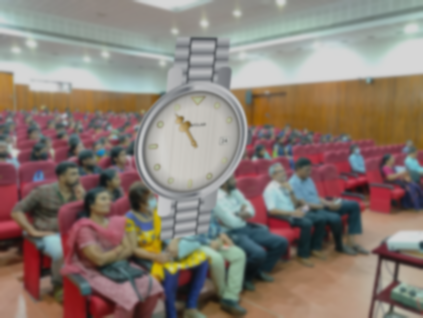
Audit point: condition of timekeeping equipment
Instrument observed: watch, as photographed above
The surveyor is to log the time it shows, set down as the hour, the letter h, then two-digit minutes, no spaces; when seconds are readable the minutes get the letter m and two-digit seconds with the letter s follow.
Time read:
10h54
